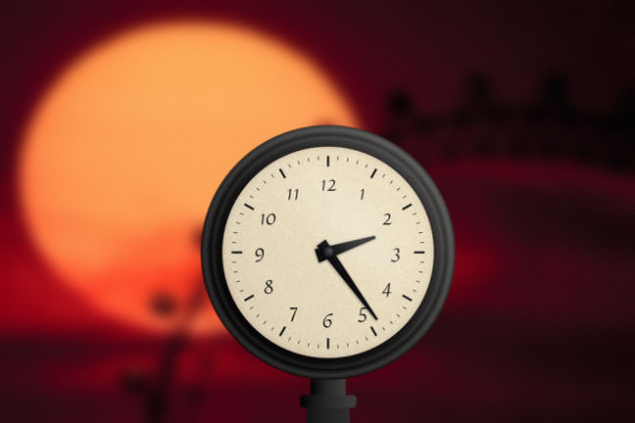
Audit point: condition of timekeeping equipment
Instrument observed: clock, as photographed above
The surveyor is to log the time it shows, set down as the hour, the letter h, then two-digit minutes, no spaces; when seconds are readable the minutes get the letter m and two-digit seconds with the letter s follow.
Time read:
2h24
